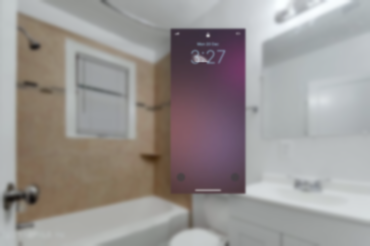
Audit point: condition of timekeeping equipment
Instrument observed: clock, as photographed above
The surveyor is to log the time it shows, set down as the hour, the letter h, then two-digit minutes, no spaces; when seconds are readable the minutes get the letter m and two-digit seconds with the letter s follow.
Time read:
3h27
